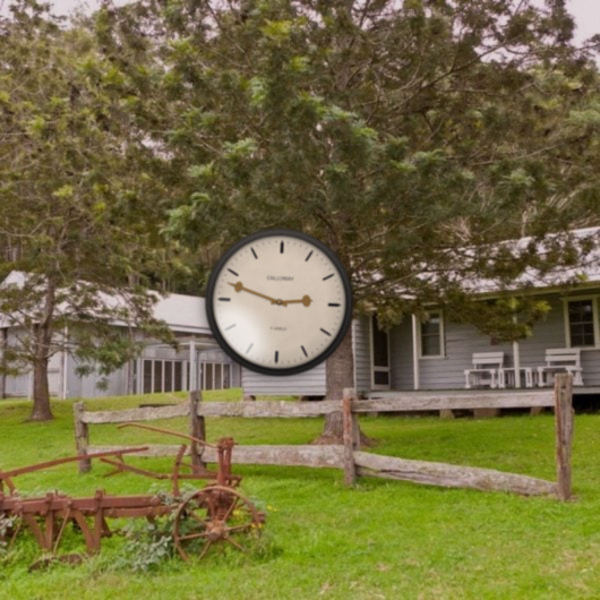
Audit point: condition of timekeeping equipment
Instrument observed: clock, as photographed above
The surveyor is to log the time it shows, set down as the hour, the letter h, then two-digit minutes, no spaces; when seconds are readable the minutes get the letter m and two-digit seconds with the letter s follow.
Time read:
2h48
